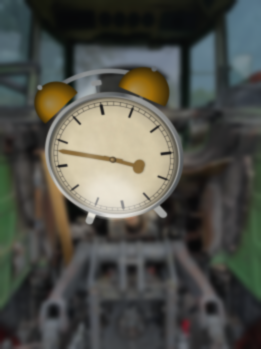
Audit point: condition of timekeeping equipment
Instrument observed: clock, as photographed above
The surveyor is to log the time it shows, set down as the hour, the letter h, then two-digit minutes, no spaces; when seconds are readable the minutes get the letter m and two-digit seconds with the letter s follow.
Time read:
3h48
